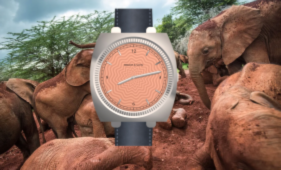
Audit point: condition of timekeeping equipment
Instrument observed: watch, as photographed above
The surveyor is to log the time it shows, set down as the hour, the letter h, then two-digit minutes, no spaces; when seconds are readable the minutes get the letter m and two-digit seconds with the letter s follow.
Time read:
8h13
